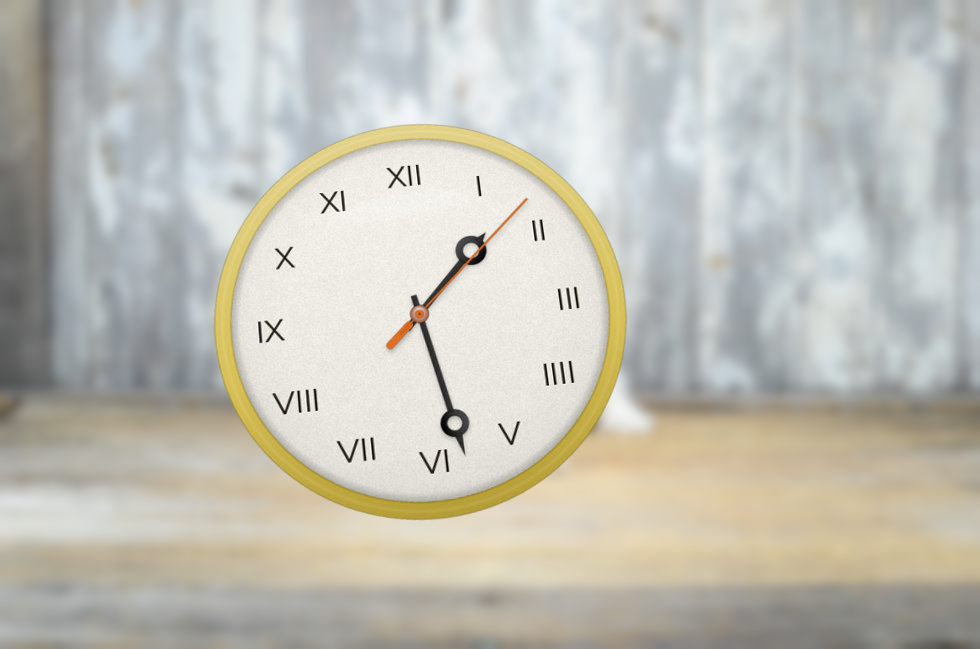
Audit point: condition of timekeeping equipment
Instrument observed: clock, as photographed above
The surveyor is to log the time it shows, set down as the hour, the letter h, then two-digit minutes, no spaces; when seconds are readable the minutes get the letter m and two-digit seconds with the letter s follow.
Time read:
1h28m08s
